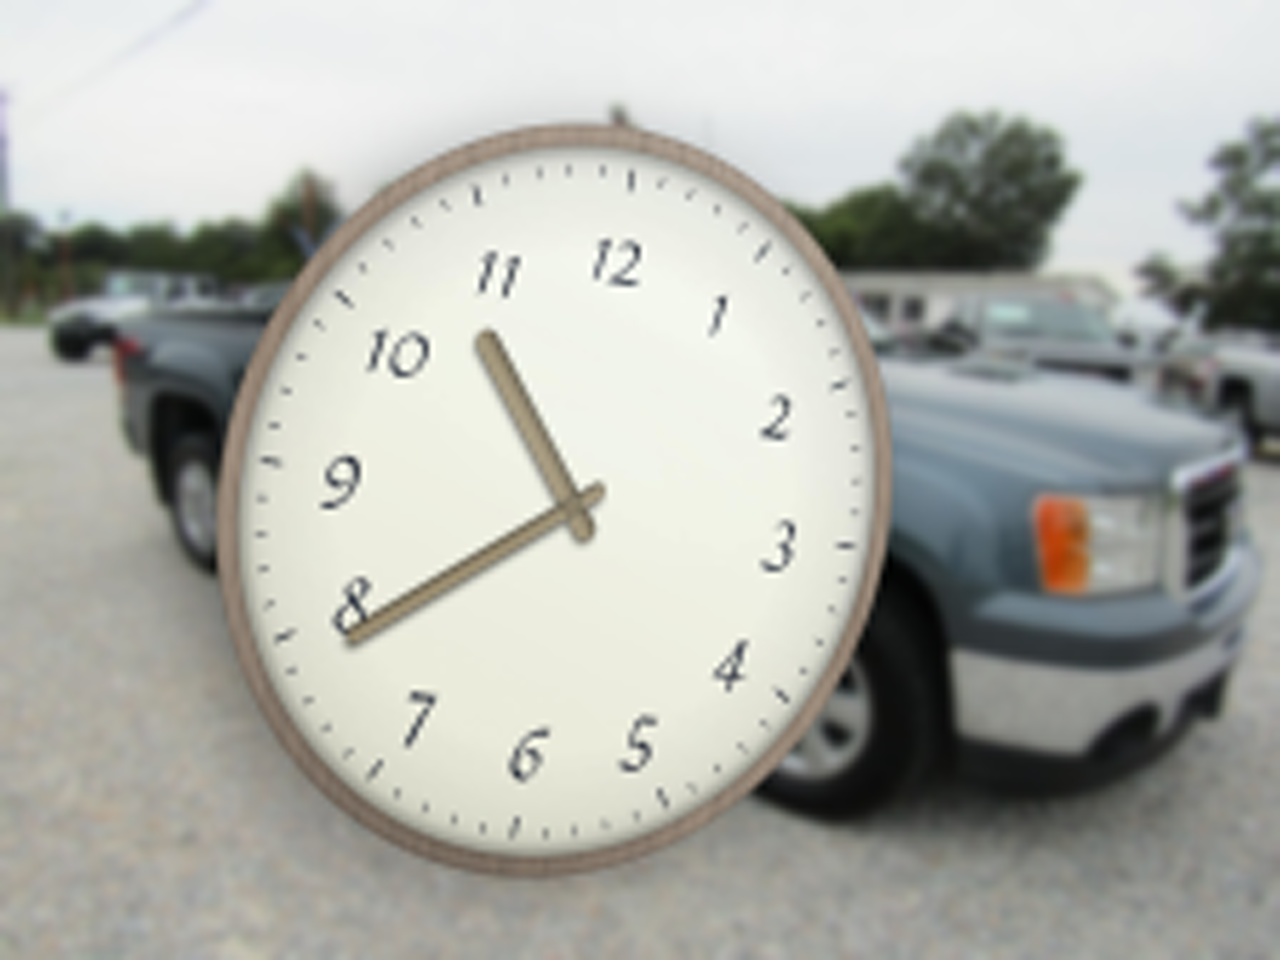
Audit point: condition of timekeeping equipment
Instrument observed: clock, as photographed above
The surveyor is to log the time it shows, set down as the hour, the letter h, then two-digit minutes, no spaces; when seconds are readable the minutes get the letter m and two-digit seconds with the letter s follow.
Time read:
10h39
